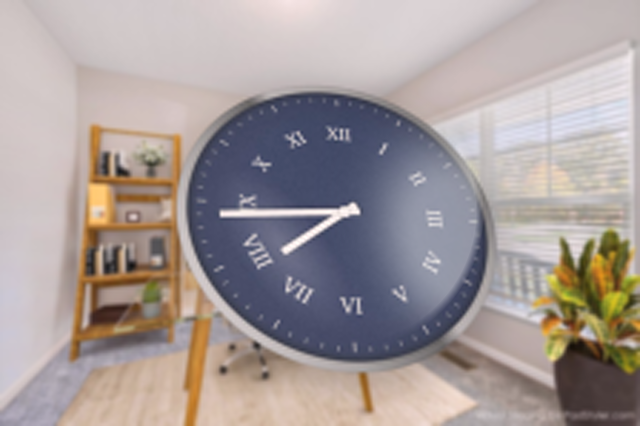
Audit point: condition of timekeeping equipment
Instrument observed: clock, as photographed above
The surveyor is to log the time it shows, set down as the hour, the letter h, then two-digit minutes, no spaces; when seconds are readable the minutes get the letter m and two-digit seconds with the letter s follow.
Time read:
7h44
